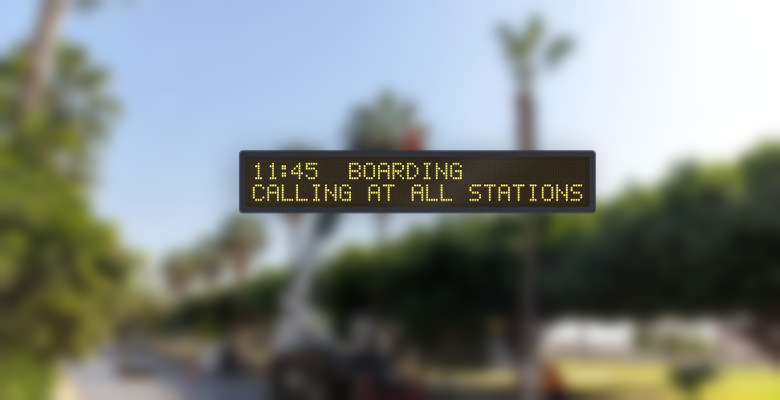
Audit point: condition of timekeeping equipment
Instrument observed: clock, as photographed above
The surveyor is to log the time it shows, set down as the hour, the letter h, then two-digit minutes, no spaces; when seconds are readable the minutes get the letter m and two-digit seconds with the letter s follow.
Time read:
11h45
